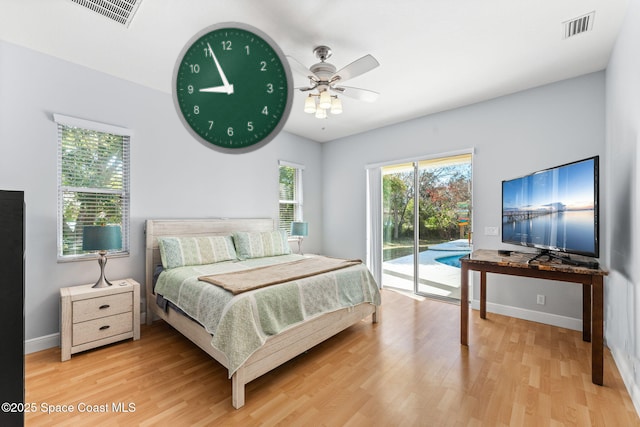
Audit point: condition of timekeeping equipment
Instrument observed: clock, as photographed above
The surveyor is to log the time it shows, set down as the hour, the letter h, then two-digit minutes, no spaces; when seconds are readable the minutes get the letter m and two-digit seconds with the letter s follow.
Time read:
8h56
